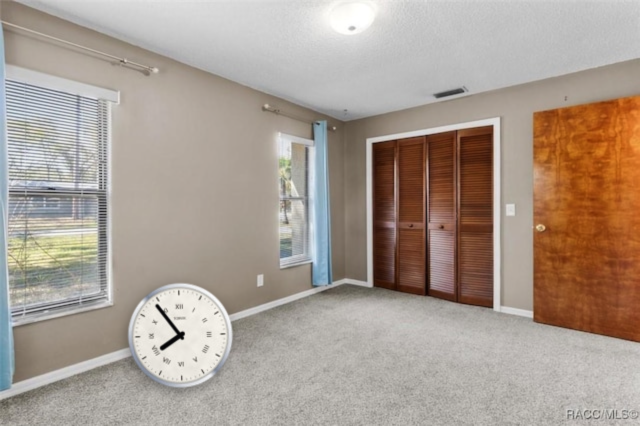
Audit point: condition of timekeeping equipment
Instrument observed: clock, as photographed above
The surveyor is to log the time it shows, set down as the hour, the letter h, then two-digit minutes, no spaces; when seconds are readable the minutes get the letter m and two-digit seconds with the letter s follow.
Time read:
7h54
